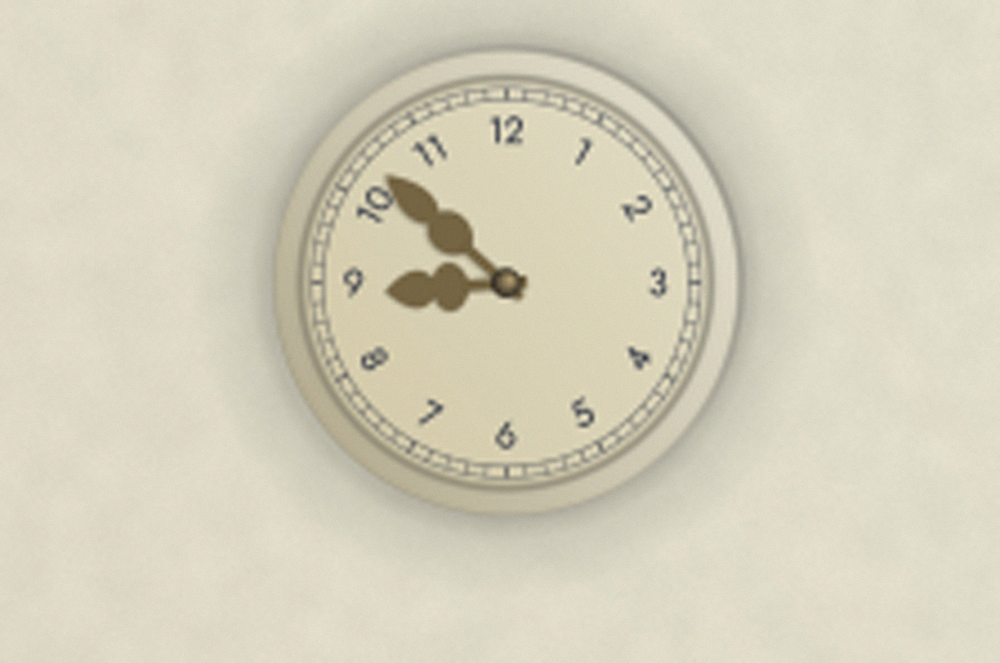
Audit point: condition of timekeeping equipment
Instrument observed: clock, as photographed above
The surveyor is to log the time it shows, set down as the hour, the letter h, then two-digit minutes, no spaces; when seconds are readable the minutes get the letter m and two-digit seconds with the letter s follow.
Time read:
8h52
